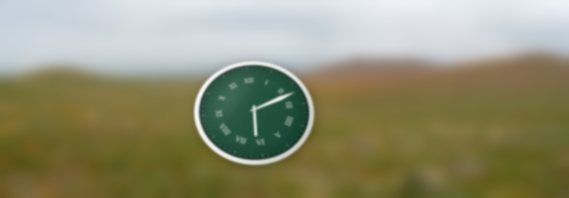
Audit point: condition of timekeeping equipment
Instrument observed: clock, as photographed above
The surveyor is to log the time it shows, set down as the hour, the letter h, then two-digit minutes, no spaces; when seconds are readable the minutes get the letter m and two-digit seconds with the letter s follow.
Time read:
6h12
